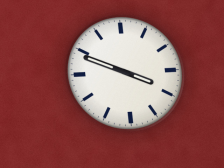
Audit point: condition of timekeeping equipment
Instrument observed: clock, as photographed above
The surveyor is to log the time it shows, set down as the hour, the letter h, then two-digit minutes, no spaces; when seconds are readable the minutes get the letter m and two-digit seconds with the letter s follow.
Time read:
3h49
